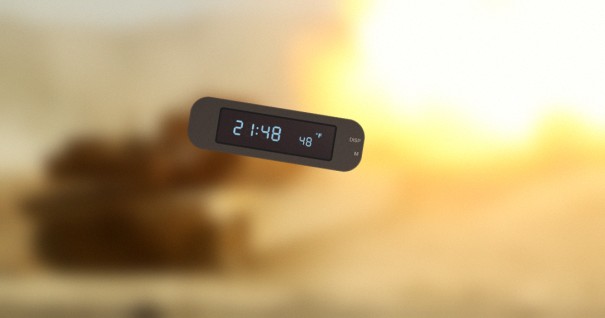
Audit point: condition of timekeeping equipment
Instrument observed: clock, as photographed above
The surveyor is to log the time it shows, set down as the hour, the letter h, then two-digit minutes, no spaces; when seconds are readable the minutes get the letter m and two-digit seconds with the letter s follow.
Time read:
21h48
